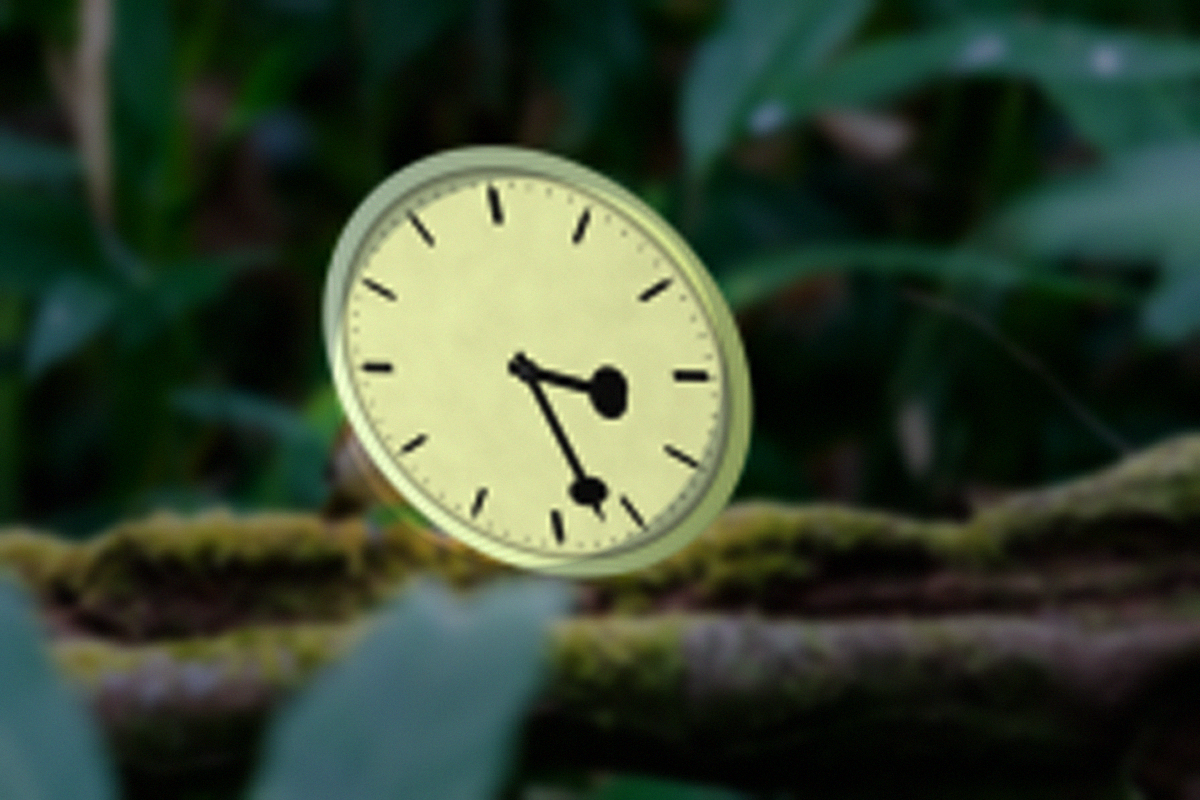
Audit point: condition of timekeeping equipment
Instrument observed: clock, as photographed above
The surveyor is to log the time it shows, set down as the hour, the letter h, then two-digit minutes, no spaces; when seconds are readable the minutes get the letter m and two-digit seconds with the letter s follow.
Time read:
3h27
